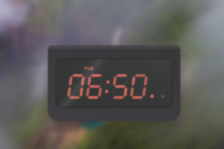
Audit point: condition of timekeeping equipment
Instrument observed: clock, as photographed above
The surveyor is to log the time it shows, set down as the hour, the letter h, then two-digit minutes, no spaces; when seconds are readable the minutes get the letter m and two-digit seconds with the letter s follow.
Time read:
6h50
